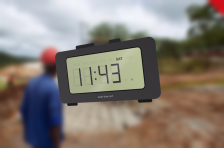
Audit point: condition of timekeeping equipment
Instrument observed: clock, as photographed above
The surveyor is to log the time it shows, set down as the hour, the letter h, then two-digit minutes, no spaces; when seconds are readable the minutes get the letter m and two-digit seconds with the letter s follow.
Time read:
11h43
